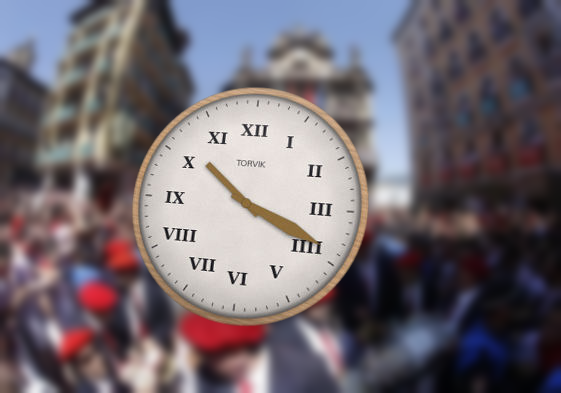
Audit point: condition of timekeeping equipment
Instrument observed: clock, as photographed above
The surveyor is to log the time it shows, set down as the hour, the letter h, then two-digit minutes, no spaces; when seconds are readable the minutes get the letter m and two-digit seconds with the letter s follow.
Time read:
10h19
